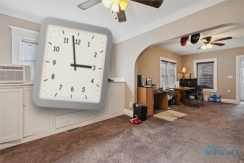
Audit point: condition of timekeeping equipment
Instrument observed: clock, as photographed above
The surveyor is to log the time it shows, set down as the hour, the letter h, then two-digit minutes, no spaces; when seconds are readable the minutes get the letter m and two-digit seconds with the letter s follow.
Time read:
2h58
